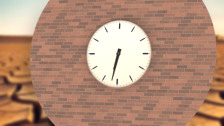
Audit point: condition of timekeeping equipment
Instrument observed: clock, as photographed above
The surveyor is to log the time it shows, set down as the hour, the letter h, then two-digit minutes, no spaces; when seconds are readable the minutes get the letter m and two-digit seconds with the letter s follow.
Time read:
6h32
